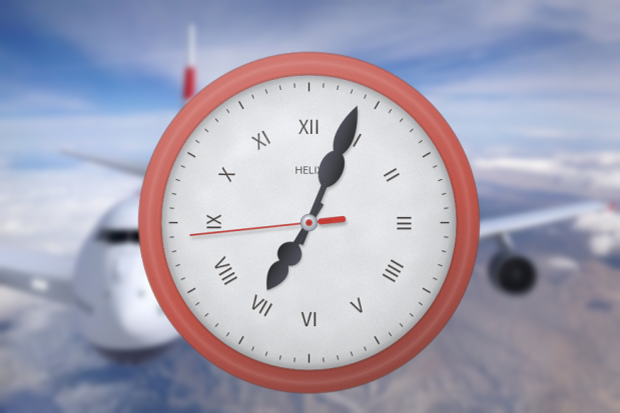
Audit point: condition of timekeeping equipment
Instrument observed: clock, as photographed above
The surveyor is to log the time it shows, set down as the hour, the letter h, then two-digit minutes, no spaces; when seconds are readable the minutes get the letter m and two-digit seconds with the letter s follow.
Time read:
7h03m44s
